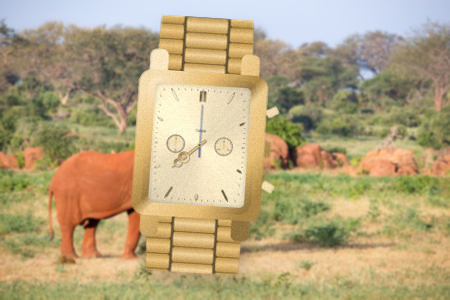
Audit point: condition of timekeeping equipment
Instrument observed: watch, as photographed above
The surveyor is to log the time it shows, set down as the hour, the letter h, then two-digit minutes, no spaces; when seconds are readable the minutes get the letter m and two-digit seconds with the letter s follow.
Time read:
7h38
